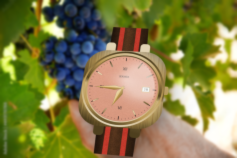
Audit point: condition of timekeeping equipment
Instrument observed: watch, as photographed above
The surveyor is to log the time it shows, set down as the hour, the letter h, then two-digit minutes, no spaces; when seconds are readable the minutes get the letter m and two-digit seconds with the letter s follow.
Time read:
6h45
